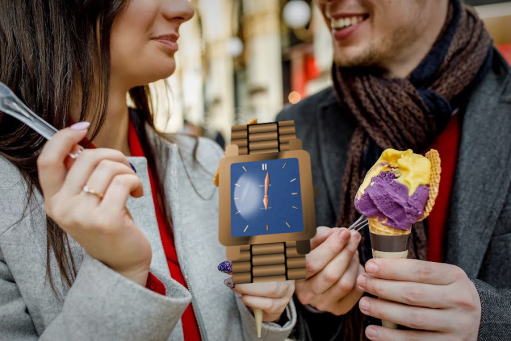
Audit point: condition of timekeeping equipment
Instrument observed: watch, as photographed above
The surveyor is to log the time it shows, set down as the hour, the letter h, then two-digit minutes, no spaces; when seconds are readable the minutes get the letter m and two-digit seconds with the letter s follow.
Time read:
6h01
